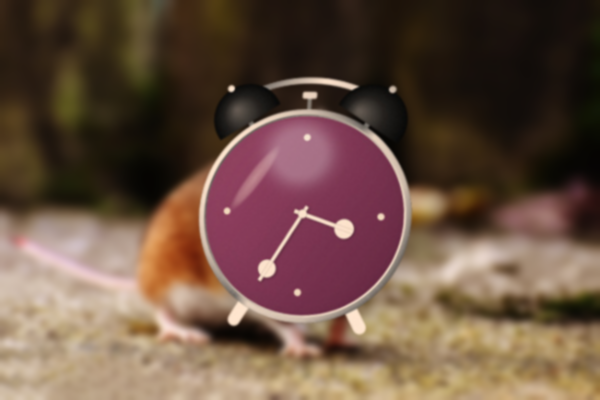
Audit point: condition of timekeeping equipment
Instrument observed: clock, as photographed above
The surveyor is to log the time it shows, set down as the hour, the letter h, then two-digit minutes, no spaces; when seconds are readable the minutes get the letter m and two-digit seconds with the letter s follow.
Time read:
3h35
